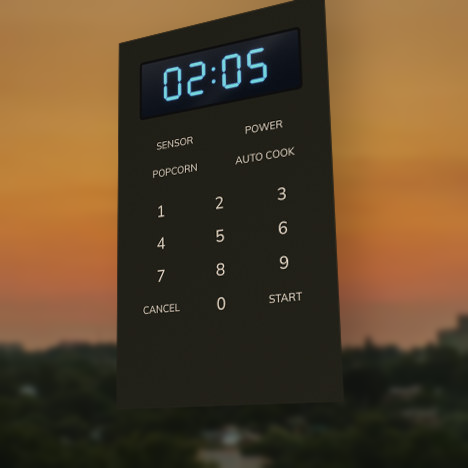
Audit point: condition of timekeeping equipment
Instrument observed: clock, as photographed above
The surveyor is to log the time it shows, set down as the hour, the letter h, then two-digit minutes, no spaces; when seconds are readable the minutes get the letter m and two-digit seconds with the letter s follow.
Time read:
2h05
